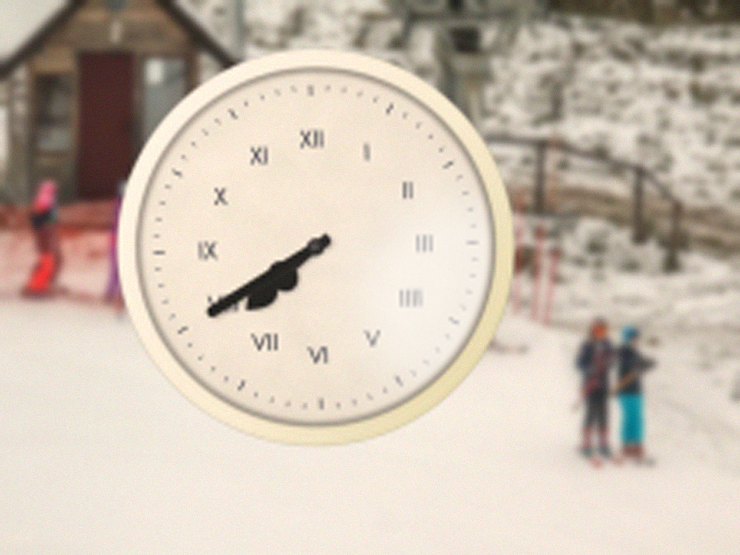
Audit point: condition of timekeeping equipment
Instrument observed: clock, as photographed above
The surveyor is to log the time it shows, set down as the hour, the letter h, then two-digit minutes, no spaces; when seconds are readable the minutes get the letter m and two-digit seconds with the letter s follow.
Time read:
7h40
